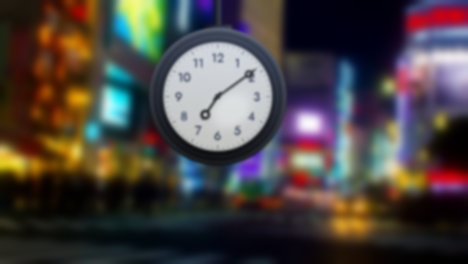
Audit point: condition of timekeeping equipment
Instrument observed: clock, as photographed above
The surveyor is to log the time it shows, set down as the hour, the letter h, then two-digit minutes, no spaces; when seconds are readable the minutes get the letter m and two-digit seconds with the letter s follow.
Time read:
7h09
